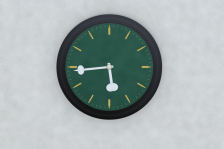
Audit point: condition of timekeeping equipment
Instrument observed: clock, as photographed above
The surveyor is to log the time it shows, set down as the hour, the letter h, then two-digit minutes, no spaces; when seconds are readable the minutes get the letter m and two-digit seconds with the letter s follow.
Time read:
5h44
